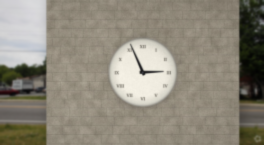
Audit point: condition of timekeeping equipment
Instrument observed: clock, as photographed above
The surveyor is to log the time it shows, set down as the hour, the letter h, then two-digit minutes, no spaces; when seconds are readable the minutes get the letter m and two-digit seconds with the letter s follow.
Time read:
2h56
